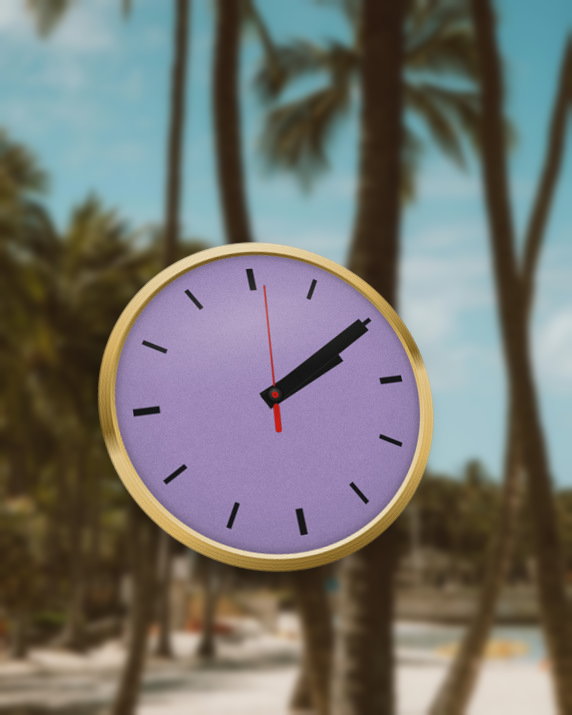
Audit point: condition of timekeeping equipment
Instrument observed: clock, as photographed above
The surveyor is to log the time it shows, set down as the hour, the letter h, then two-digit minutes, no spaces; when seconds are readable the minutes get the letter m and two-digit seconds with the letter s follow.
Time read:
2h10m01s
